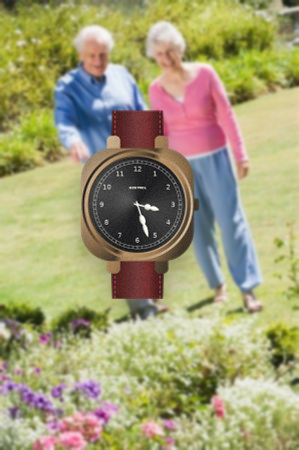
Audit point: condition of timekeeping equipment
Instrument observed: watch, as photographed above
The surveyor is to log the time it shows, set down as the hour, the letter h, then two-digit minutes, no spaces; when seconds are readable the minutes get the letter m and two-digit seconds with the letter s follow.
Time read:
3h27
